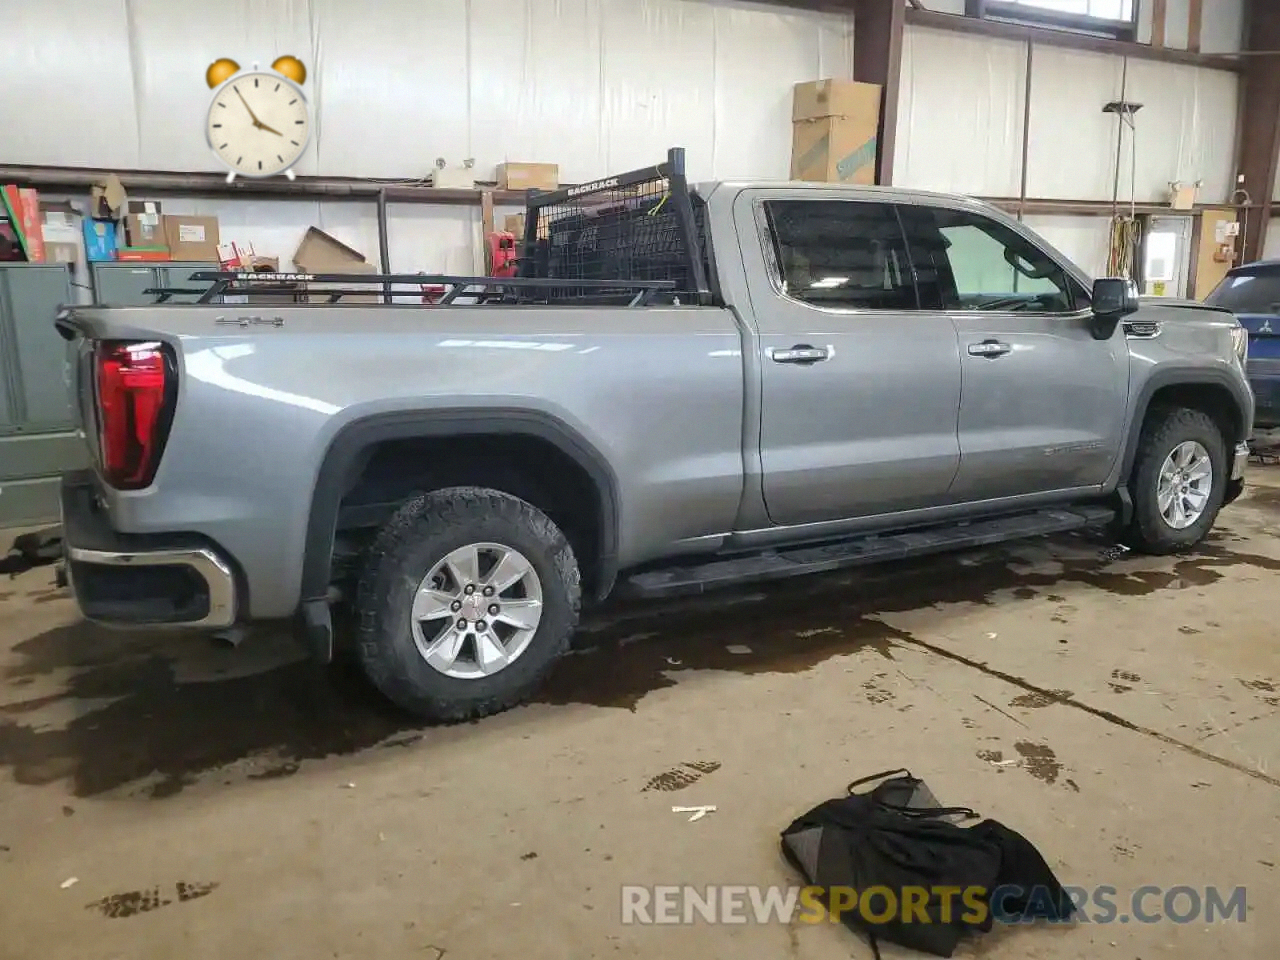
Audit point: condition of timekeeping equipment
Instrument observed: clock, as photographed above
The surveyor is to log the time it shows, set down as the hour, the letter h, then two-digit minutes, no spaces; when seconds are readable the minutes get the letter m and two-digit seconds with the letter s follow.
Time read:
3h55
